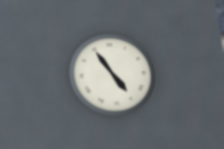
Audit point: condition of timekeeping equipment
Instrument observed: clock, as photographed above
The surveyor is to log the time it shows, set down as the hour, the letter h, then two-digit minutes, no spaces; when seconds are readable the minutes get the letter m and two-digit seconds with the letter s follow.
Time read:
4h55
